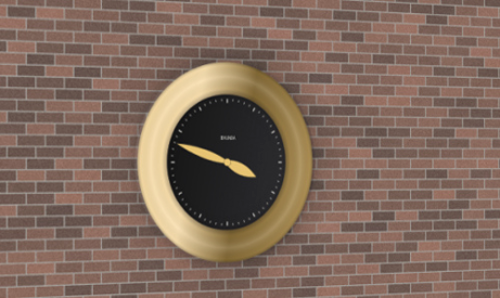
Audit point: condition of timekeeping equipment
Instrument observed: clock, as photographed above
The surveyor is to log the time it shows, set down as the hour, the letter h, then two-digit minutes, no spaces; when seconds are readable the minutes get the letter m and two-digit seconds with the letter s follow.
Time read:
3h48
